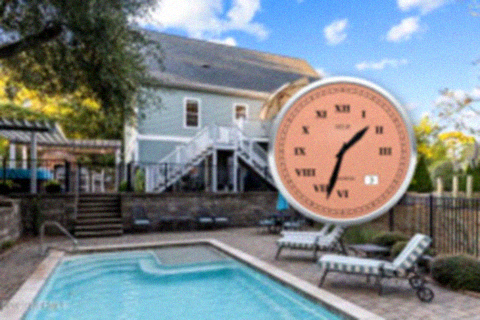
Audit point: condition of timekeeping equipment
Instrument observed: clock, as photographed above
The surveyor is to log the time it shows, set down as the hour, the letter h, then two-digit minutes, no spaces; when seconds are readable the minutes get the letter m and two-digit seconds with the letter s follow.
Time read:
1h33
